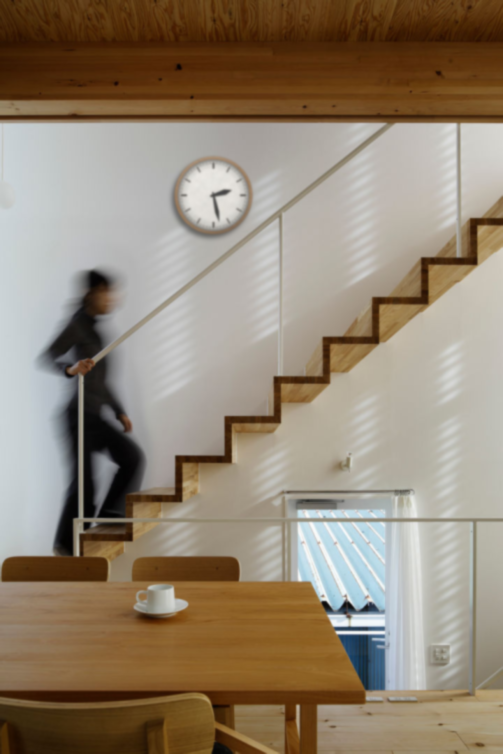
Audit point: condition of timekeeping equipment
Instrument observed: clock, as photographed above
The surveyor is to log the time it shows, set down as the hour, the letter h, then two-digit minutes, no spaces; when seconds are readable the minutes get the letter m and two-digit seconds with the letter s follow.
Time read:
2h28
